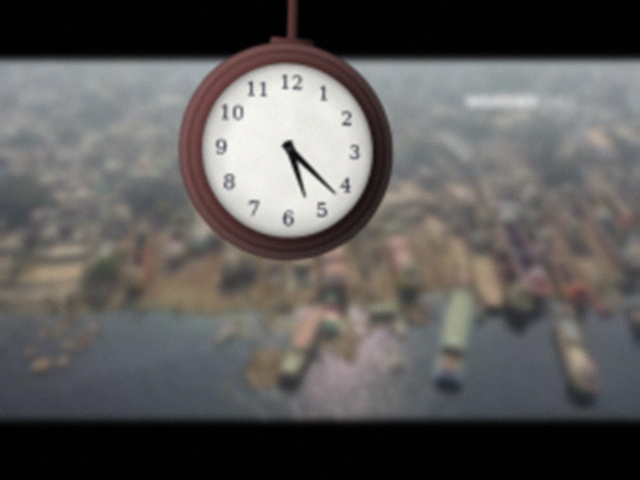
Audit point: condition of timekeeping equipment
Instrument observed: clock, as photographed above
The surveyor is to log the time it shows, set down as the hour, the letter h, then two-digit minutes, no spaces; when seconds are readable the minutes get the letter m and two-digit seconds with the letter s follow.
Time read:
5h22
